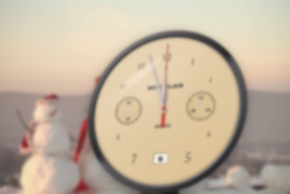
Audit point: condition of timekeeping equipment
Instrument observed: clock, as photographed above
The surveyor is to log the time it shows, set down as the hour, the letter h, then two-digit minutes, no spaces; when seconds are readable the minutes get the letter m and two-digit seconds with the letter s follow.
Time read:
11h57
